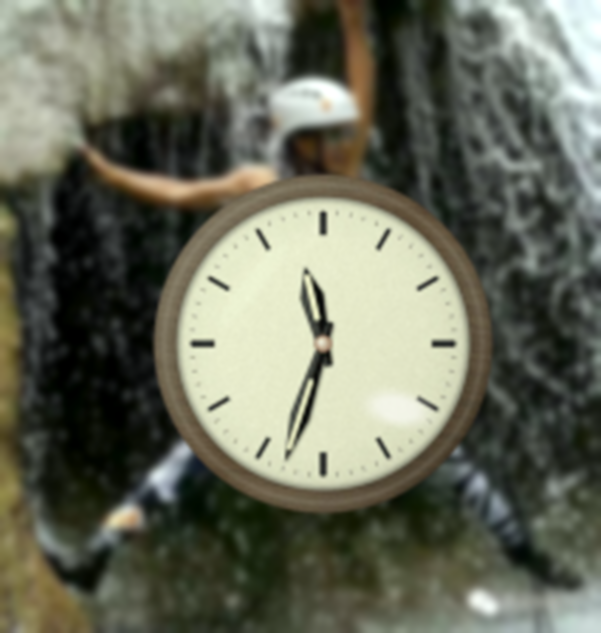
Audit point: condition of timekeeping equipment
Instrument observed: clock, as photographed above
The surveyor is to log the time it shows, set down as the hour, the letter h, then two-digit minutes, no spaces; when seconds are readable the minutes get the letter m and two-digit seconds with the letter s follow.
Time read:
11h33
